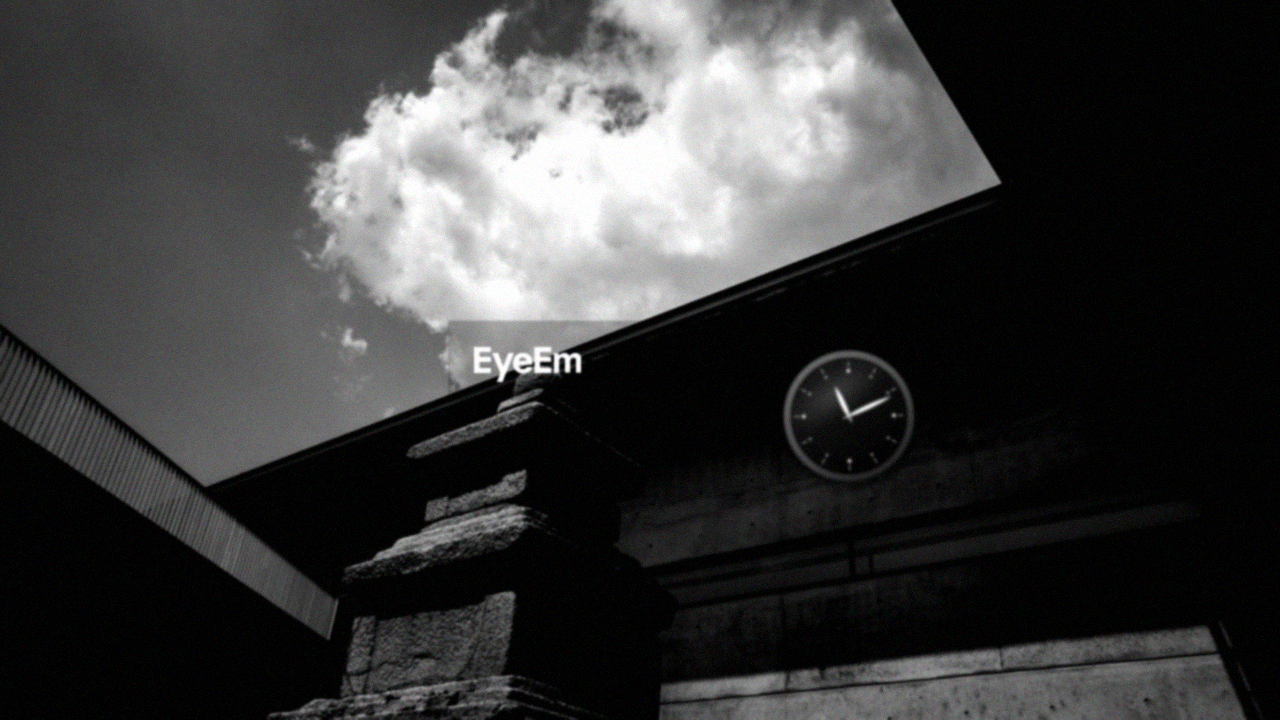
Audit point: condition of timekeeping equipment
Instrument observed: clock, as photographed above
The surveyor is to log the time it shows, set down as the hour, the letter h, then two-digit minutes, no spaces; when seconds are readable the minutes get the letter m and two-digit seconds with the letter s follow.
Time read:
11h11
